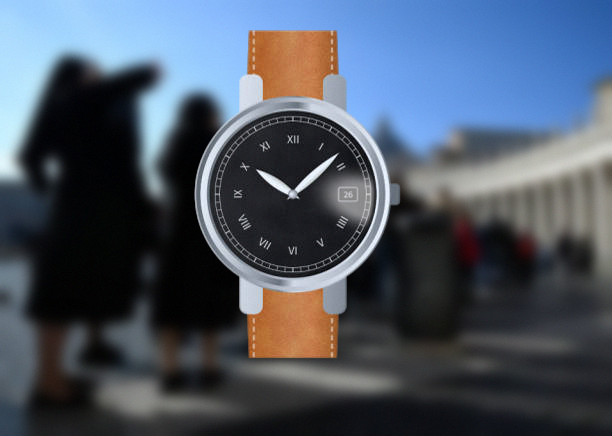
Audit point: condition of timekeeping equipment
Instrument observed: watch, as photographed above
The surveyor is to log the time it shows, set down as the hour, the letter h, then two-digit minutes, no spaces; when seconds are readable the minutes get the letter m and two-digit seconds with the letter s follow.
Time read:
10h08
